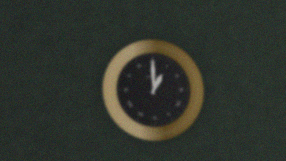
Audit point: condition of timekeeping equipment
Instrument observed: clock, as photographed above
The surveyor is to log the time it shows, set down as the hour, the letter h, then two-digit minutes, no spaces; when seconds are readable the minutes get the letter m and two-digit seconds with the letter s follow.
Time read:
1h00
